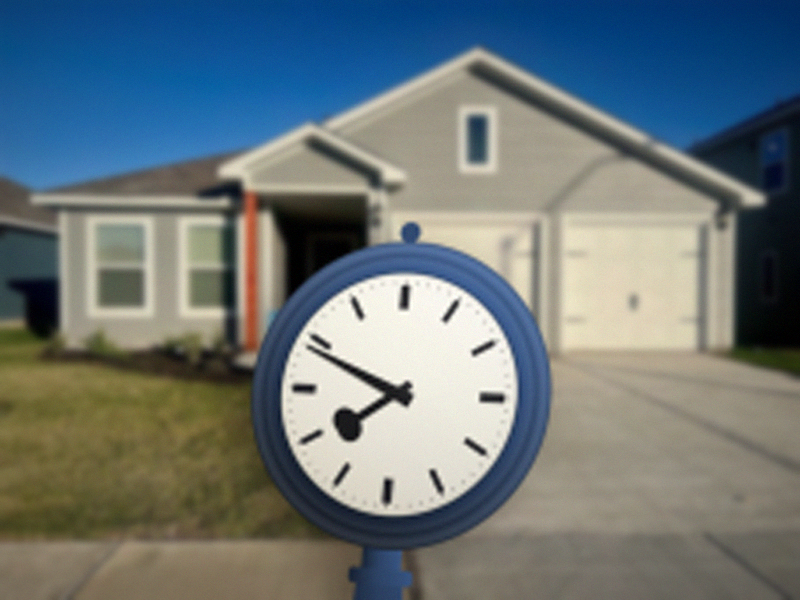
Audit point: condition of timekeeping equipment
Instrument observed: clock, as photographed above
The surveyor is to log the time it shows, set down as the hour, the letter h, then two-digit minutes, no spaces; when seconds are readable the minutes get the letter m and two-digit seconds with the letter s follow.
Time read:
7h49
